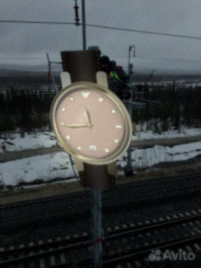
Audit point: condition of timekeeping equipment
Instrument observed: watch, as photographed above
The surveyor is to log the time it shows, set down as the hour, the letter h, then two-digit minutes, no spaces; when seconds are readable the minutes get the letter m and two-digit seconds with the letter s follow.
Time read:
11h44
